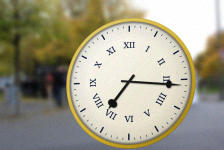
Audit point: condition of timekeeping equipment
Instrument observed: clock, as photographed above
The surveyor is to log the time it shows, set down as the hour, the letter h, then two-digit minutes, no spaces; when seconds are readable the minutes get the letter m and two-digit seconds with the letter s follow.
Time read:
7h16
